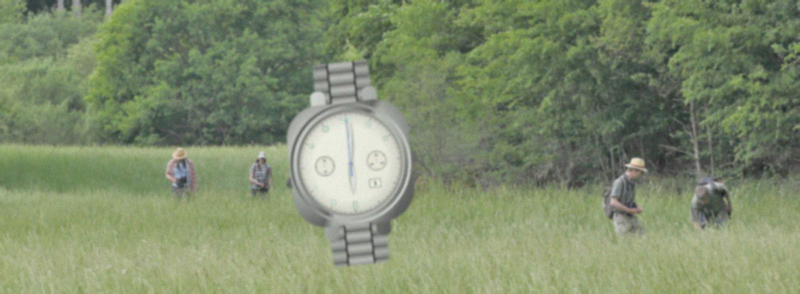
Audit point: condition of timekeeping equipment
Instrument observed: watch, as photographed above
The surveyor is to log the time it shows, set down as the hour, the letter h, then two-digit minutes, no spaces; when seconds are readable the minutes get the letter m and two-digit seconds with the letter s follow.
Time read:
6h01
